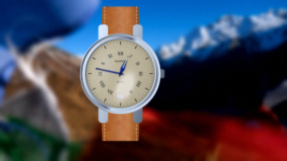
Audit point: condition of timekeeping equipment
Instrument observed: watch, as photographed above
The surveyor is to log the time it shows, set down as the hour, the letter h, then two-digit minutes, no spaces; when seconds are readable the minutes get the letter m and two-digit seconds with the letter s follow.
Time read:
12h47
